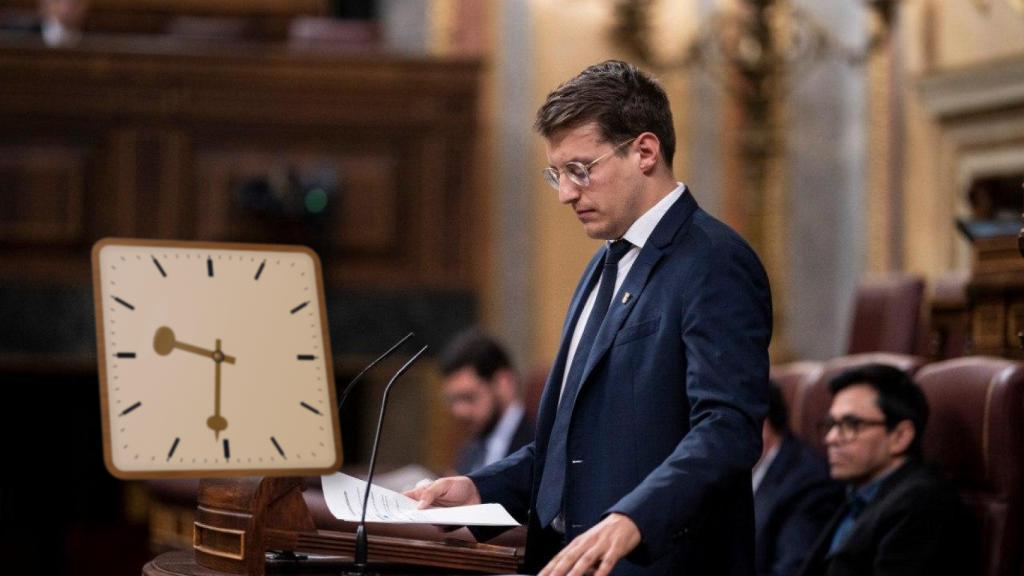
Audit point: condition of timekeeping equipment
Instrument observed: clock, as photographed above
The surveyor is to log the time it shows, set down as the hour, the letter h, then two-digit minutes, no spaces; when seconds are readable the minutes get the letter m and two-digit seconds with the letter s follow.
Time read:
9h31
